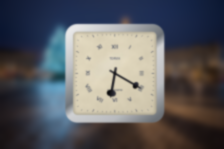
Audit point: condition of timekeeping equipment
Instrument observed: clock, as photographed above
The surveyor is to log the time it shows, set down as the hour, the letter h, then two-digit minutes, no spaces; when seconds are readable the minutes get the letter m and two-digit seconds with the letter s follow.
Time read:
6h20
